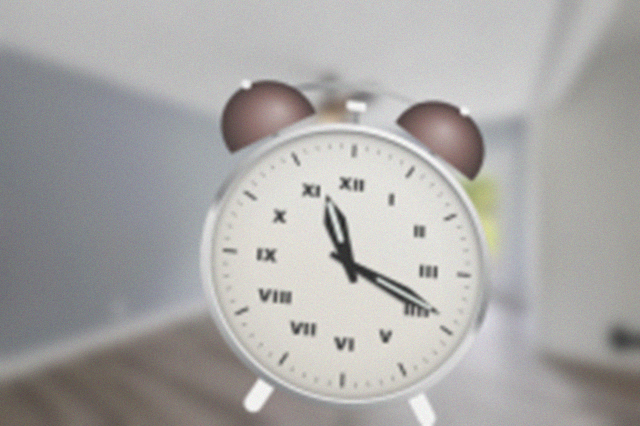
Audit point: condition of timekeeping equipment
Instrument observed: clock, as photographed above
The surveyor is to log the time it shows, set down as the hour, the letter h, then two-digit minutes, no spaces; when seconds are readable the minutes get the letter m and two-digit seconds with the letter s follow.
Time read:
11h19
